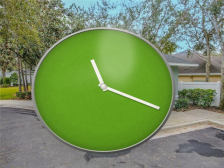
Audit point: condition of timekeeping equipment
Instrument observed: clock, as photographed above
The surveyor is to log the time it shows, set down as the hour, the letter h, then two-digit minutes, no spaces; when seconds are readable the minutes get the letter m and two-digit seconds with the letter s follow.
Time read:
11h19
